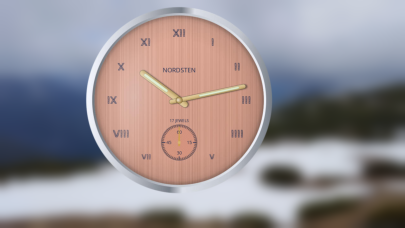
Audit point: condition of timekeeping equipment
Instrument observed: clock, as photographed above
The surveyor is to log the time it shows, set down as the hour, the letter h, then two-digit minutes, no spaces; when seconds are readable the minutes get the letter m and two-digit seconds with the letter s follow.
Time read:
10h13
